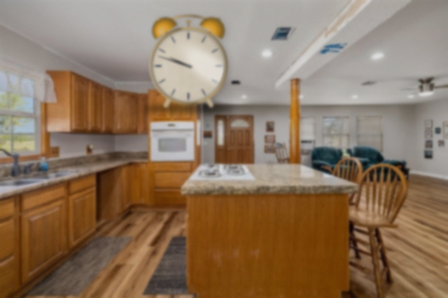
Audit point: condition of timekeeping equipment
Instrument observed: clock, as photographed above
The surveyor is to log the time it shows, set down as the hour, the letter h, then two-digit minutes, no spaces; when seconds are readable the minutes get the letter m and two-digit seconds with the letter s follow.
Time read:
9h48
